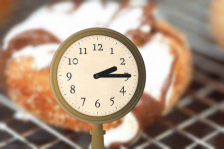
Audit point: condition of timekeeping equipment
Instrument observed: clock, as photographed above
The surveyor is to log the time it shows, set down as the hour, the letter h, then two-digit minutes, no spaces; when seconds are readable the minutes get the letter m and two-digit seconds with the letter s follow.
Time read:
2h15
